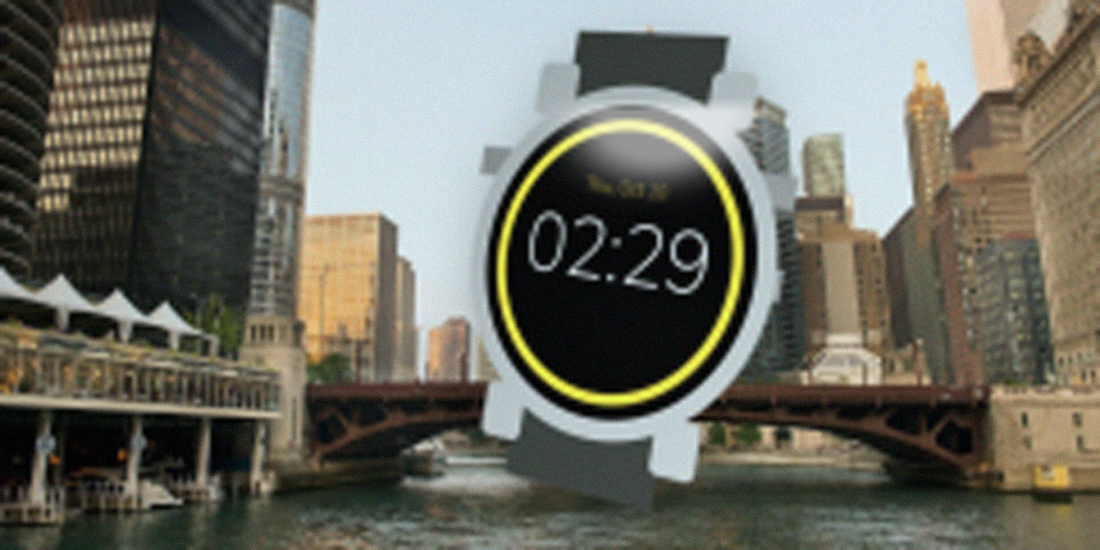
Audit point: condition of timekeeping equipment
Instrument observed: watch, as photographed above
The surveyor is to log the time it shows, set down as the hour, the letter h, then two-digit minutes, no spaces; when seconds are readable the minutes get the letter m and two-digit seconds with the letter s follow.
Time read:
2h29
